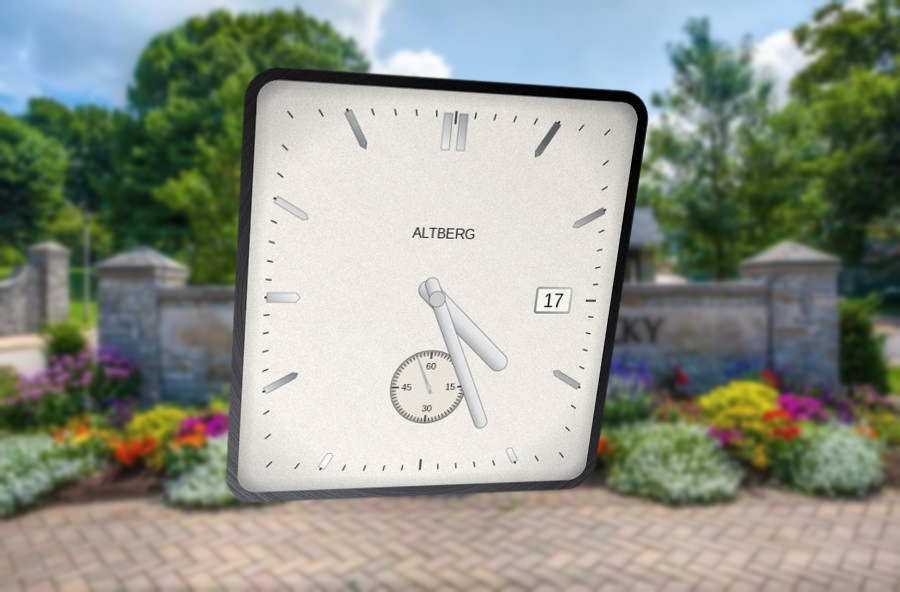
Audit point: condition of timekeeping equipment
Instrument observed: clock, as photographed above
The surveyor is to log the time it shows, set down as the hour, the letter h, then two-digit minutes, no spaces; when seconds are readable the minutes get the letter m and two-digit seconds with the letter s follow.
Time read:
4h25m56s
